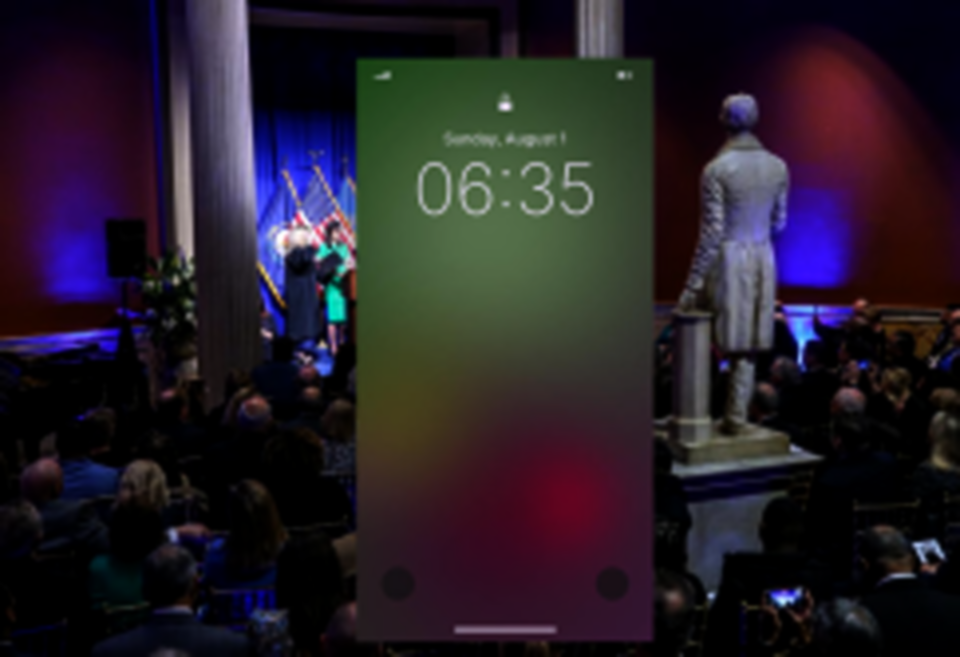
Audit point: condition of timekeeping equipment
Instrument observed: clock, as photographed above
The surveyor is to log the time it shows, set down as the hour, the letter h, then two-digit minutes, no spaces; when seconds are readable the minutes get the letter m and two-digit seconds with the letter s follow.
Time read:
6h35
